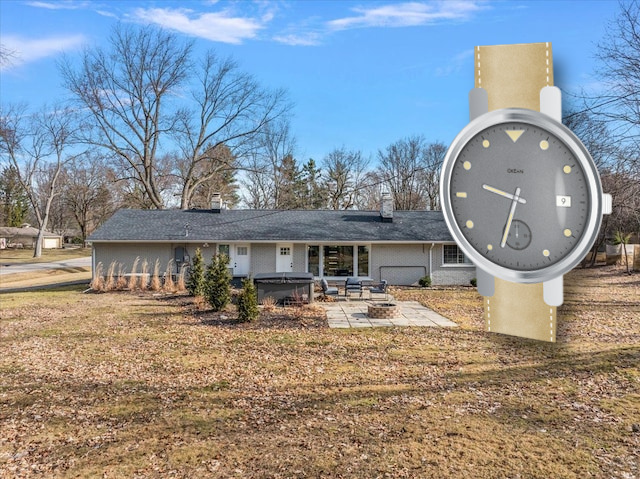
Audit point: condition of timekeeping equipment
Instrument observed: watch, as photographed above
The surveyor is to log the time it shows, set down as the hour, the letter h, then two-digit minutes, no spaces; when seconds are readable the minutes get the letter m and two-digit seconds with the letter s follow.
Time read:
9h33
